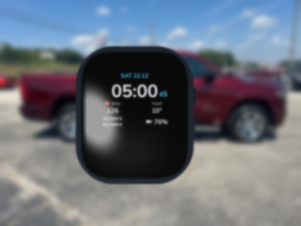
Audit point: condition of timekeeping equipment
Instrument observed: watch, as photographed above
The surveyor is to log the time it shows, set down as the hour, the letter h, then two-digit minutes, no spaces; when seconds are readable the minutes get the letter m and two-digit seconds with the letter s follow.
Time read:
5h00
